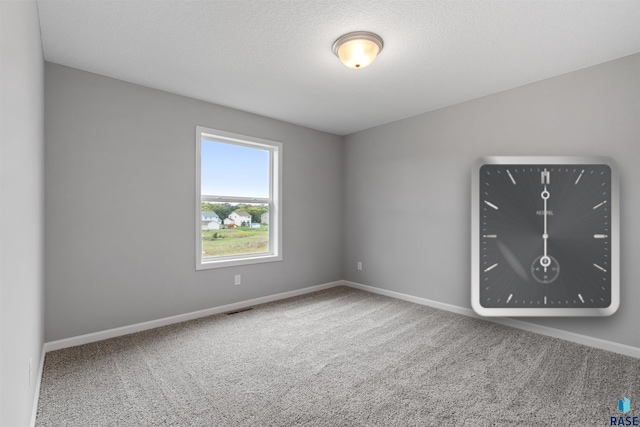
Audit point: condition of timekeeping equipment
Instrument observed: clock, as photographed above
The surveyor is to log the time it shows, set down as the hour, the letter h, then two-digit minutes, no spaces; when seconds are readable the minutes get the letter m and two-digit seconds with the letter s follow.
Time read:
6h00
